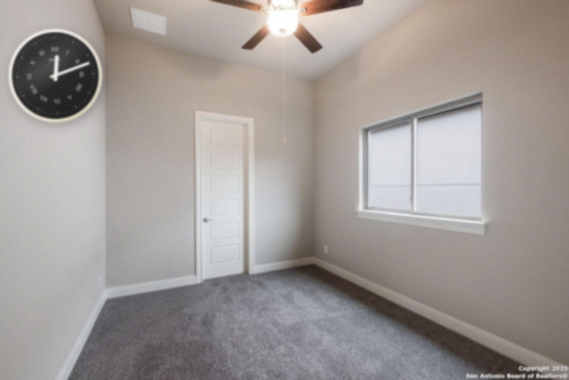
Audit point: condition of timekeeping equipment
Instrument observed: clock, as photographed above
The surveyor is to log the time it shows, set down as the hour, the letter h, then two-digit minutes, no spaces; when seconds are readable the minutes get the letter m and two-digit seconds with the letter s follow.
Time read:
12h12
